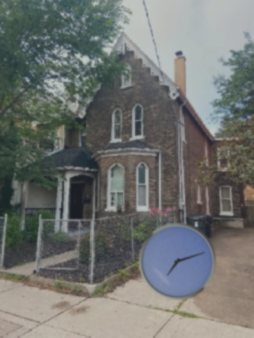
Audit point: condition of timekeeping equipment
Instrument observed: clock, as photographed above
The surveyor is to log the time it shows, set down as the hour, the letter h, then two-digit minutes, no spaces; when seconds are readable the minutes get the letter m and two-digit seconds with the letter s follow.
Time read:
7h12
